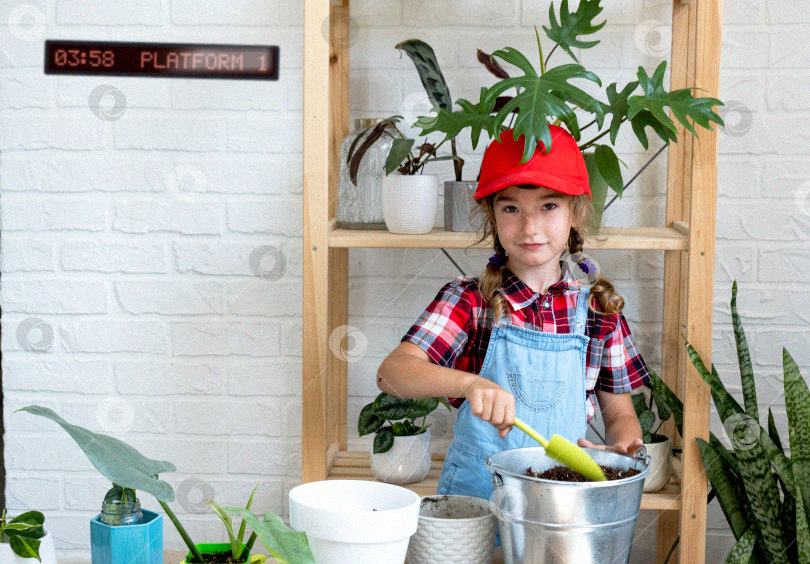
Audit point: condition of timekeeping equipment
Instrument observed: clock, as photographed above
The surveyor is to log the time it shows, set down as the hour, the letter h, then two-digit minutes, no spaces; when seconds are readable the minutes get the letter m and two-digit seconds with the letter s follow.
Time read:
3h58
